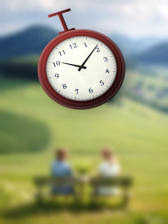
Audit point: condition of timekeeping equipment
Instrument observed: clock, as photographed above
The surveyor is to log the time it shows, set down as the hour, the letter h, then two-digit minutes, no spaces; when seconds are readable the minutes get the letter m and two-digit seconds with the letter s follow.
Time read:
10h09
